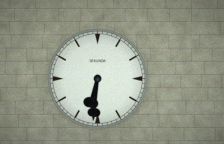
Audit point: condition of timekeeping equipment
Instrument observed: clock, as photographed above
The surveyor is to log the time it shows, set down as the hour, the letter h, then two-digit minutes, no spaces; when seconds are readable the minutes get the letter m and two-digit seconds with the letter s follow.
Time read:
6h31
